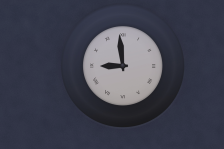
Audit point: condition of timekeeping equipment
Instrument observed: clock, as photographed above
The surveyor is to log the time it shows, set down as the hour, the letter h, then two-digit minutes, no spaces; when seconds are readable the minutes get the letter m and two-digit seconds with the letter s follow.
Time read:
8h59
